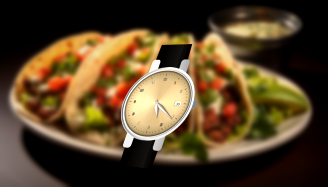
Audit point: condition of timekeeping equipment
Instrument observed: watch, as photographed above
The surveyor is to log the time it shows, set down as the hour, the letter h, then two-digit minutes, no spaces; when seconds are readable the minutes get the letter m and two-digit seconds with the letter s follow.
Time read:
5h21
